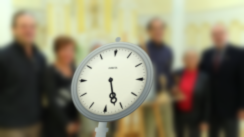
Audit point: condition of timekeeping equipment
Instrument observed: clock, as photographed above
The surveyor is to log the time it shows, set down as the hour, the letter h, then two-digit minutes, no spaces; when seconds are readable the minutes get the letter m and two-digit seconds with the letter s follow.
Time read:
5h27
